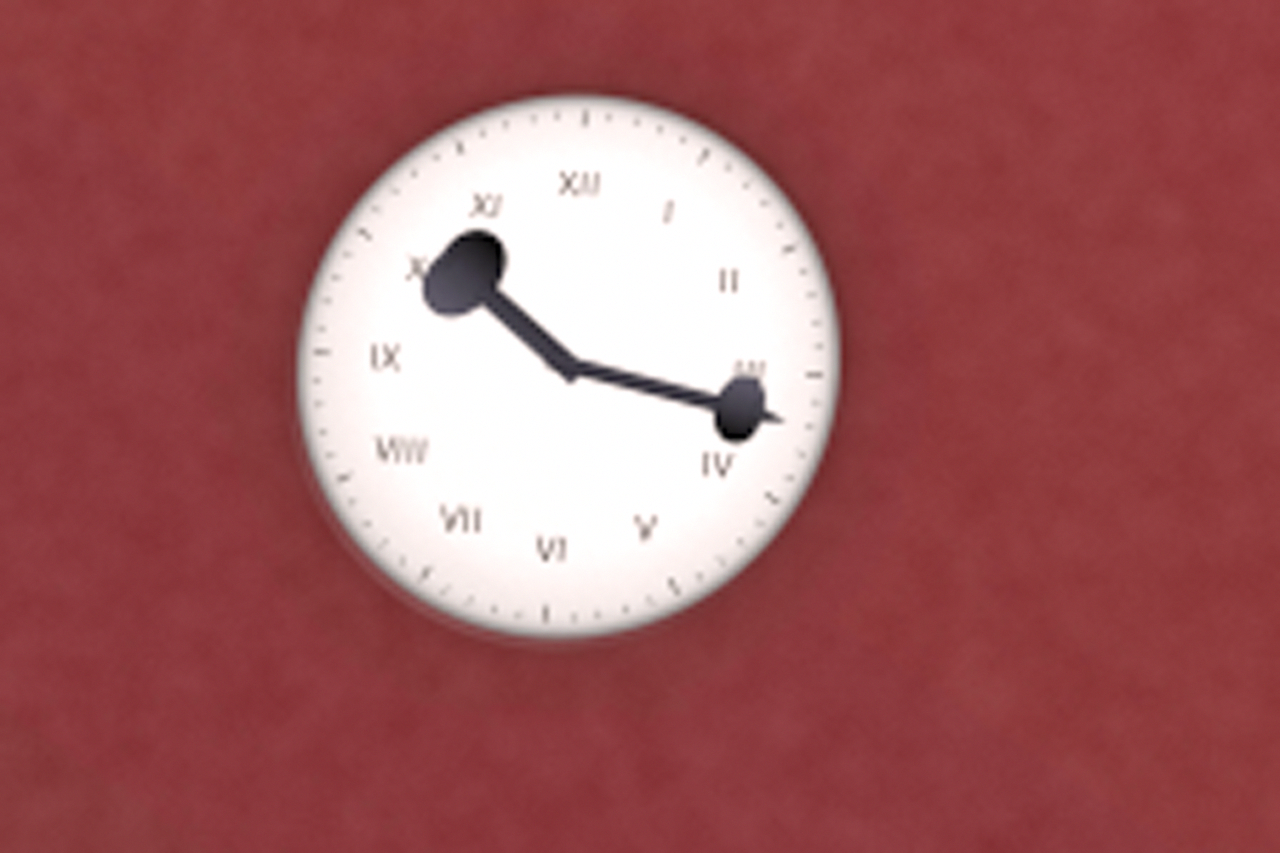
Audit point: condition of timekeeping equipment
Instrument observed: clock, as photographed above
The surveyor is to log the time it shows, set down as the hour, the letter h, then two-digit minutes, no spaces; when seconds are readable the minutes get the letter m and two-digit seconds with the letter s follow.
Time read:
10h17
